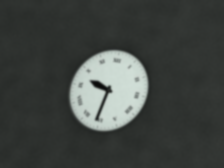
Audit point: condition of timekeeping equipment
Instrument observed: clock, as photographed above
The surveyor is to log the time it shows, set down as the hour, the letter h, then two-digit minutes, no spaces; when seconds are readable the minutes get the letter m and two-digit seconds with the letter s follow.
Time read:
9h31
